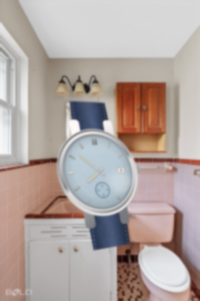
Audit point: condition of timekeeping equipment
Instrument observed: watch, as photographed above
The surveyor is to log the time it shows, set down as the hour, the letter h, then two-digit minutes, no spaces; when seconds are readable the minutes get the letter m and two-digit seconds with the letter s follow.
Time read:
7h52
